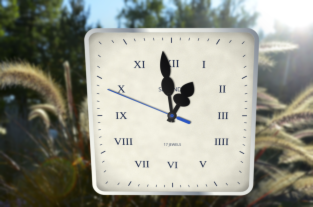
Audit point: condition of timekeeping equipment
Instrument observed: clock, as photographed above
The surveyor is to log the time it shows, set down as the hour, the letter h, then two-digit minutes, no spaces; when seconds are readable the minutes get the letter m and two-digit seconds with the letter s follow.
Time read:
12h58m49s
